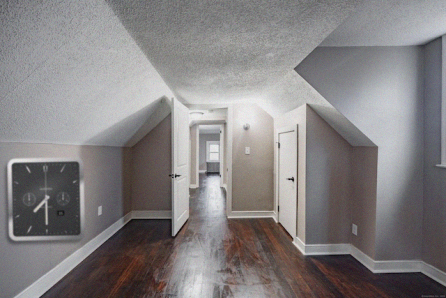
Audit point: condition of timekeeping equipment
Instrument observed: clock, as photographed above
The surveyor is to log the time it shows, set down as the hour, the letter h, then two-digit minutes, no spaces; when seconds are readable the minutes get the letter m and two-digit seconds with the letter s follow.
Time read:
7h30
